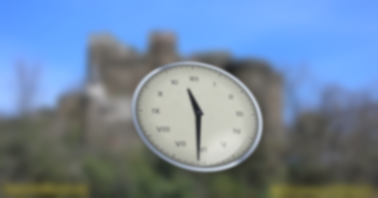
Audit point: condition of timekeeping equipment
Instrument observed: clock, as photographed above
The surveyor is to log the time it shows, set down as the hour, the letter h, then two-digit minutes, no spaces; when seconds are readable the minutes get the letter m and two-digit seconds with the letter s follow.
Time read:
11h31
